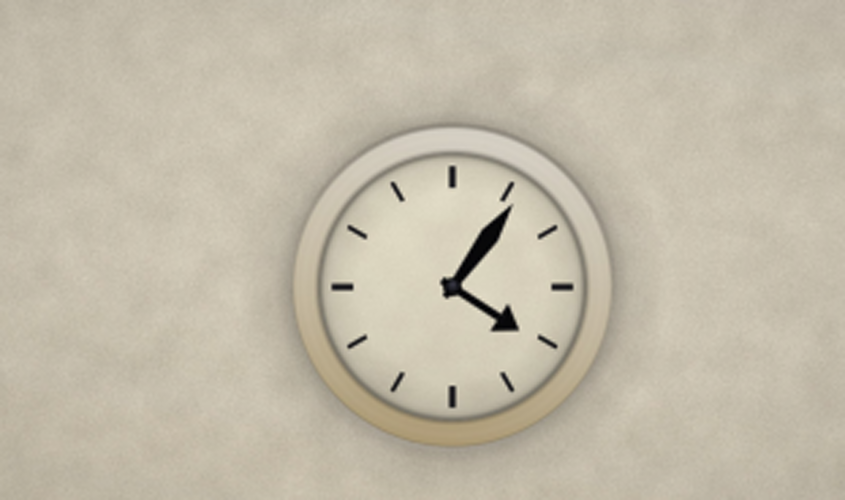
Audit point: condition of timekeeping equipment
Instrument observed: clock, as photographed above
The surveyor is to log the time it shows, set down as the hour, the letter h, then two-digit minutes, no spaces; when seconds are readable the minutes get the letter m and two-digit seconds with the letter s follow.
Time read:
4h06
